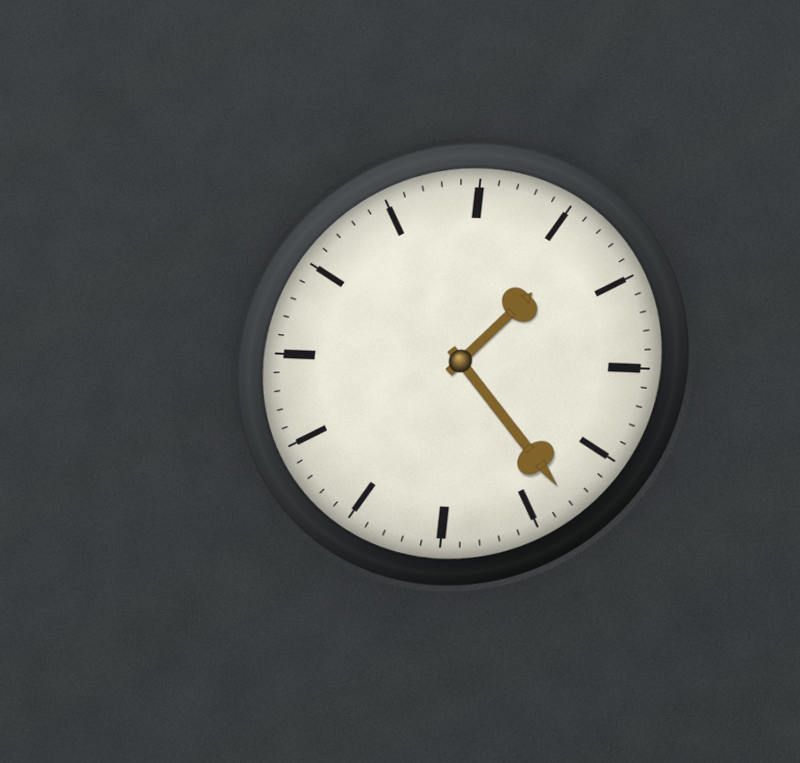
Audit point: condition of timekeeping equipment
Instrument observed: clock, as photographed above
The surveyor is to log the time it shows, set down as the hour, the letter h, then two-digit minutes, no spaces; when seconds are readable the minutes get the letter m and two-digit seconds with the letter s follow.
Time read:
1h23
